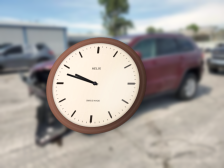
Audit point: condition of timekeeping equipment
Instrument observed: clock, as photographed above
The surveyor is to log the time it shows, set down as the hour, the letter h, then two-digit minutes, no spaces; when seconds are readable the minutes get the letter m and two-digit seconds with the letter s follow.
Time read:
9h48
